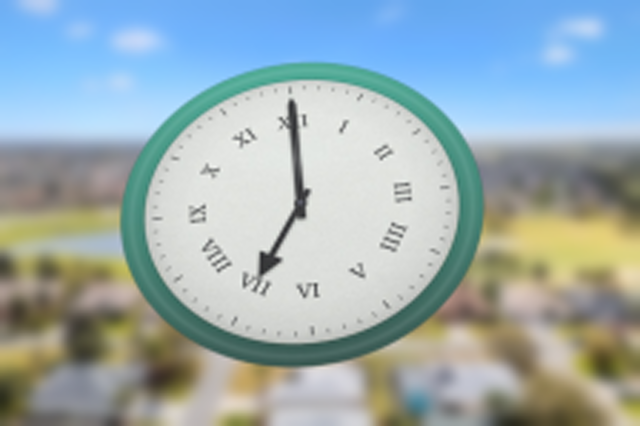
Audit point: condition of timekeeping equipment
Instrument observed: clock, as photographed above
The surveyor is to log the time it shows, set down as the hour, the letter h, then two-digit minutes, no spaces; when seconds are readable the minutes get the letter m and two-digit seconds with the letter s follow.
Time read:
7h00
